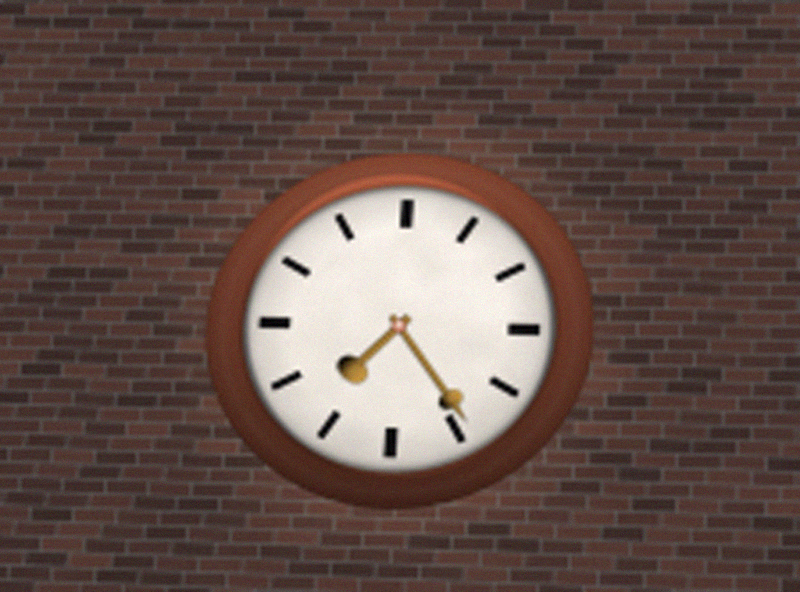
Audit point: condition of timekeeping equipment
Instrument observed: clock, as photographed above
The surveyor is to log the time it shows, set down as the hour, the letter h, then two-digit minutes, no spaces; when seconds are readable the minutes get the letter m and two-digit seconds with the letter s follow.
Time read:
7h24
